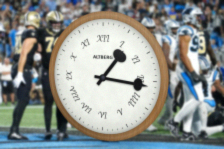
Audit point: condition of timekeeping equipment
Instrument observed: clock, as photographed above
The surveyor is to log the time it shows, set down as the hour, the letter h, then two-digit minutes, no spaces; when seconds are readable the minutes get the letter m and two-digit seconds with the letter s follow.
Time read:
1h16
